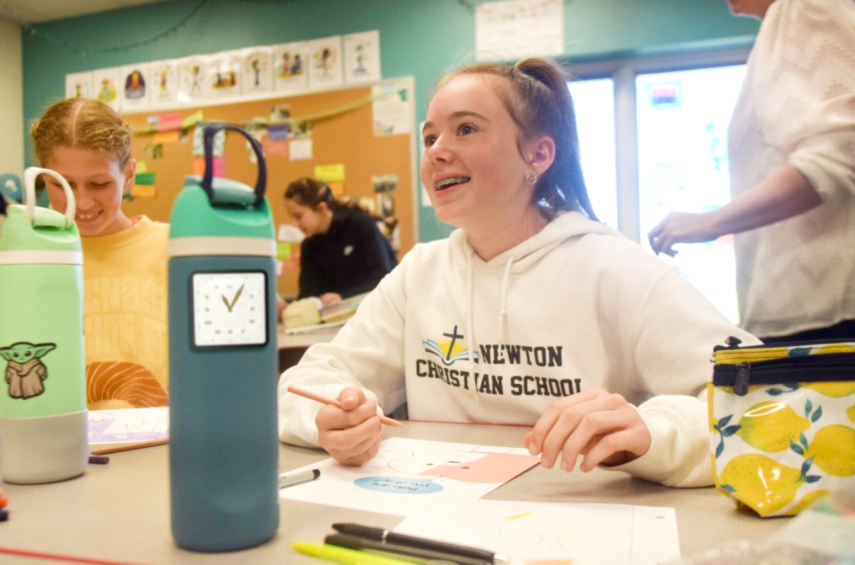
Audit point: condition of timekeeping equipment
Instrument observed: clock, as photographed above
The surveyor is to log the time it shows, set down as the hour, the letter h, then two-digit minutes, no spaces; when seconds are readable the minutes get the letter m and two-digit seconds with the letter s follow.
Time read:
11h05
